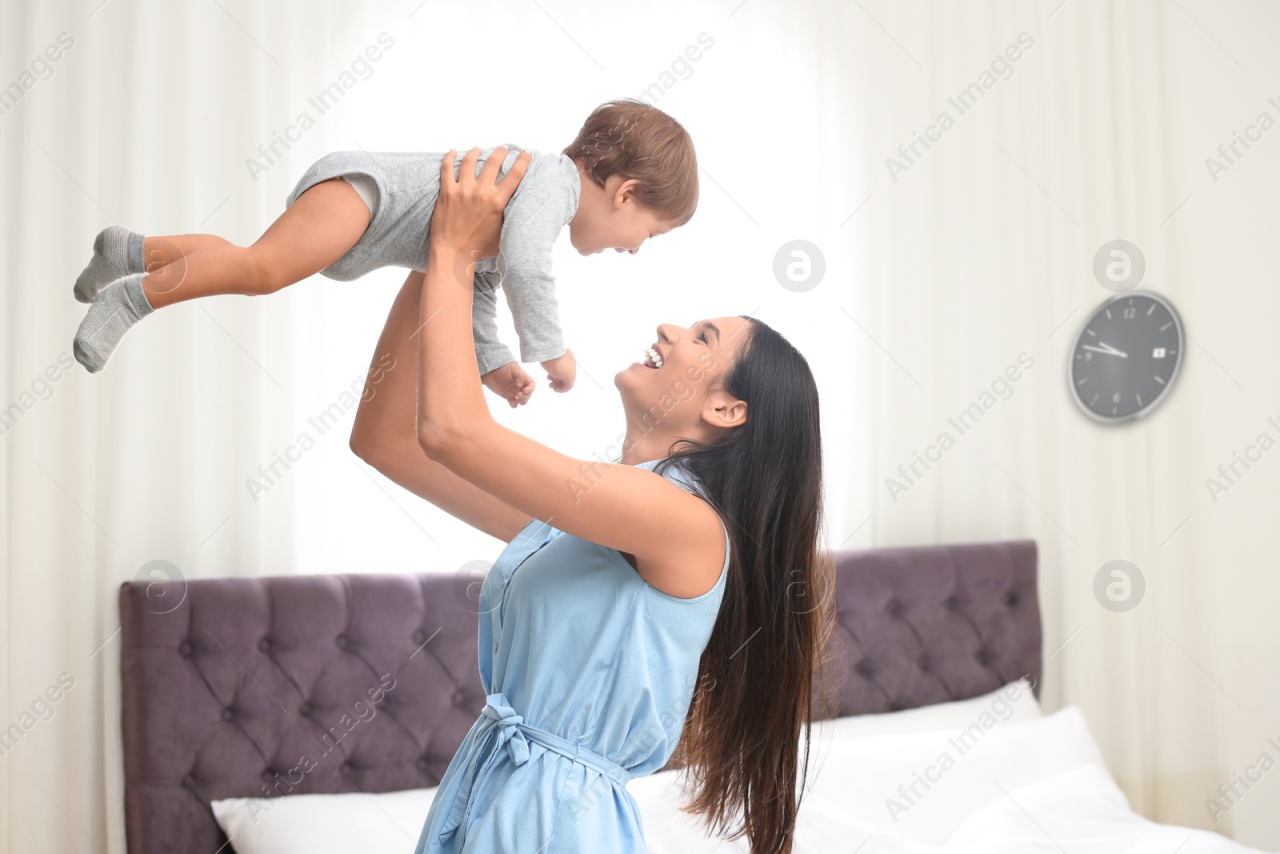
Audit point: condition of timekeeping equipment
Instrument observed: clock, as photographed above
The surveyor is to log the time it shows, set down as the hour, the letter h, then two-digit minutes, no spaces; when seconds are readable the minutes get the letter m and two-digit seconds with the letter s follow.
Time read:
9h47
